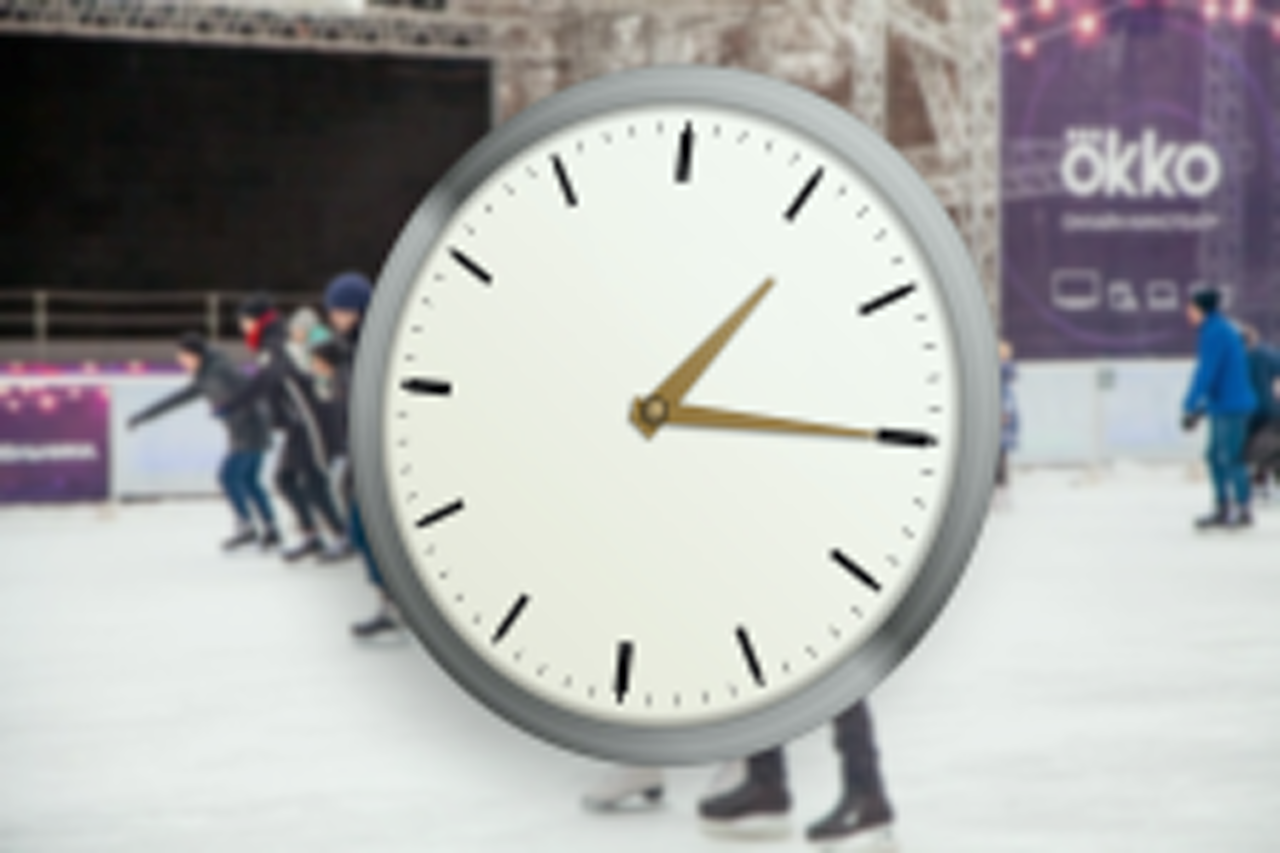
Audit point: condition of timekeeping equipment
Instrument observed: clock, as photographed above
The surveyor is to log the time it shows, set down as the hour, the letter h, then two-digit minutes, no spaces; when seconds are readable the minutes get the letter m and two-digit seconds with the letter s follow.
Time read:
1h15
